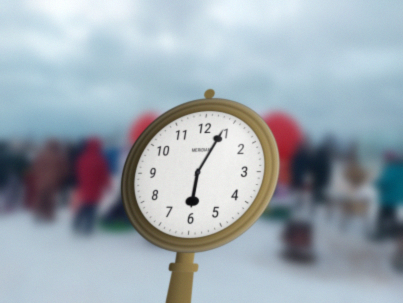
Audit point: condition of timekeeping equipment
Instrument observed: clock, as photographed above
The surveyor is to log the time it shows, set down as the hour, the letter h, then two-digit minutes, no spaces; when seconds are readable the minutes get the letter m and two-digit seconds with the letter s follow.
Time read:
6h04
